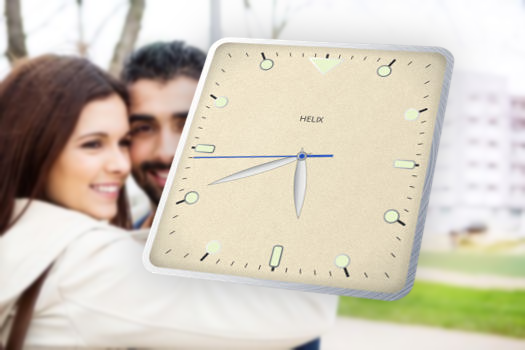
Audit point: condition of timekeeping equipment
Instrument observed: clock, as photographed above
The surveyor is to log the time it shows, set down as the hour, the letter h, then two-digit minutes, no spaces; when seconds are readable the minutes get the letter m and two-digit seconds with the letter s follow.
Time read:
5h40m44s
